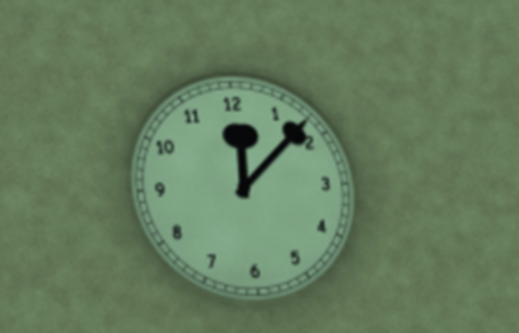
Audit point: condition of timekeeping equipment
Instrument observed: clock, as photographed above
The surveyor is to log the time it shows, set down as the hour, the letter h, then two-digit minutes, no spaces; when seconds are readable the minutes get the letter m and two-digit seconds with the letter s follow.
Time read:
12h08
